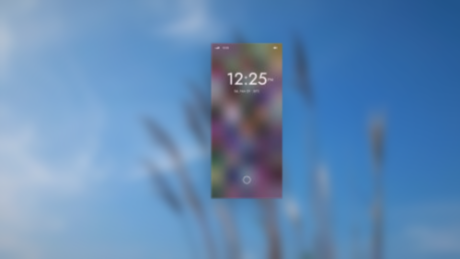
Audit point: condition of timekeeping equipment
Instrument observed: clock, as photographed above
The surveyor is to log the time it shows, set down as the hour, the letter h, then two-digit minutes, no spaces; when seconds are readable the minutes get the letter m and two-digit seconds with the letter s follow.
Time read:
12h25
